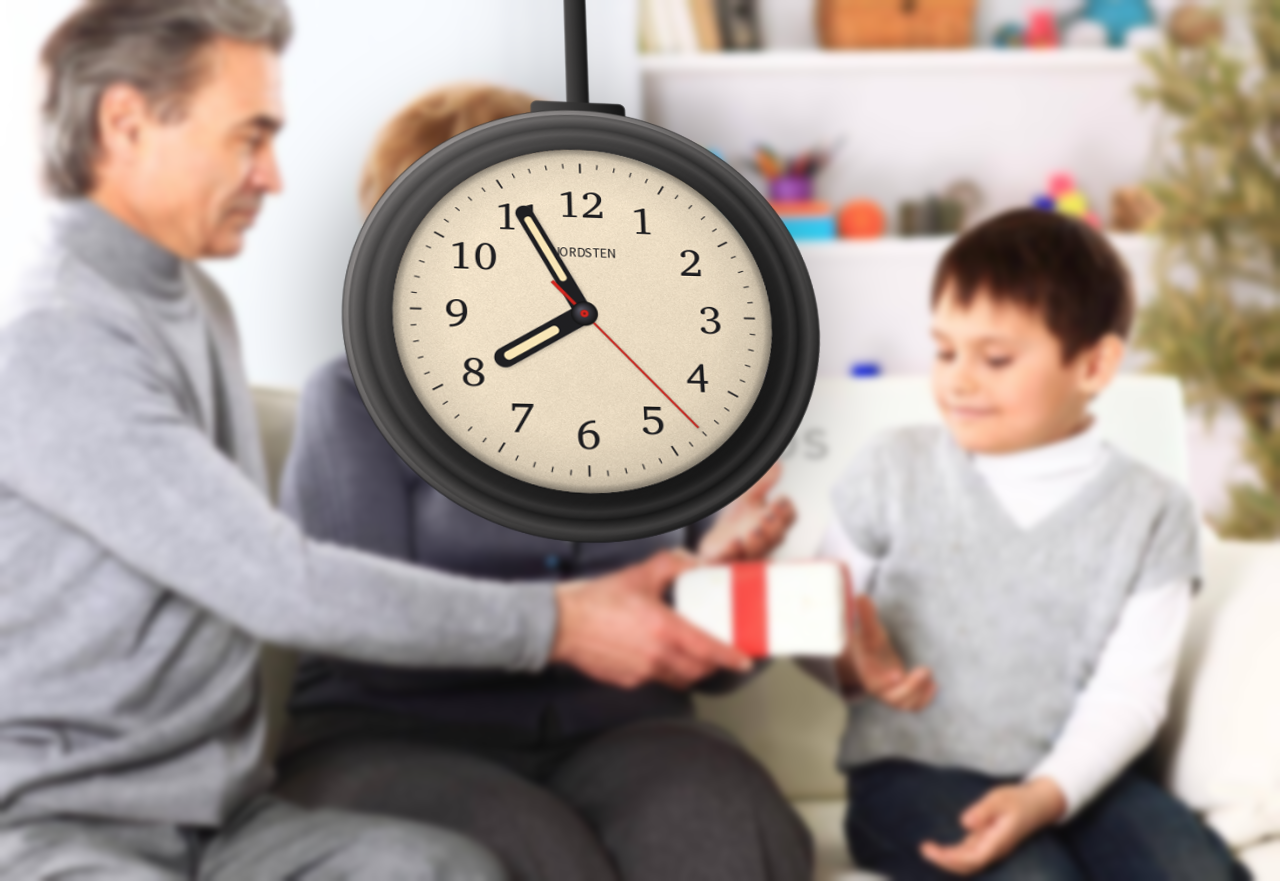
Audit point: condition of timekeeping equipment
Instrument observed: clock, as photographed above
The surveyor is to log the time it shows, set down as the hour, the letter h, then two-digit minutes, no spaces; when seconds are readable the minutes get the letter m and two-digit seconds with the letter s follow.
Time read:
7h55m23s
